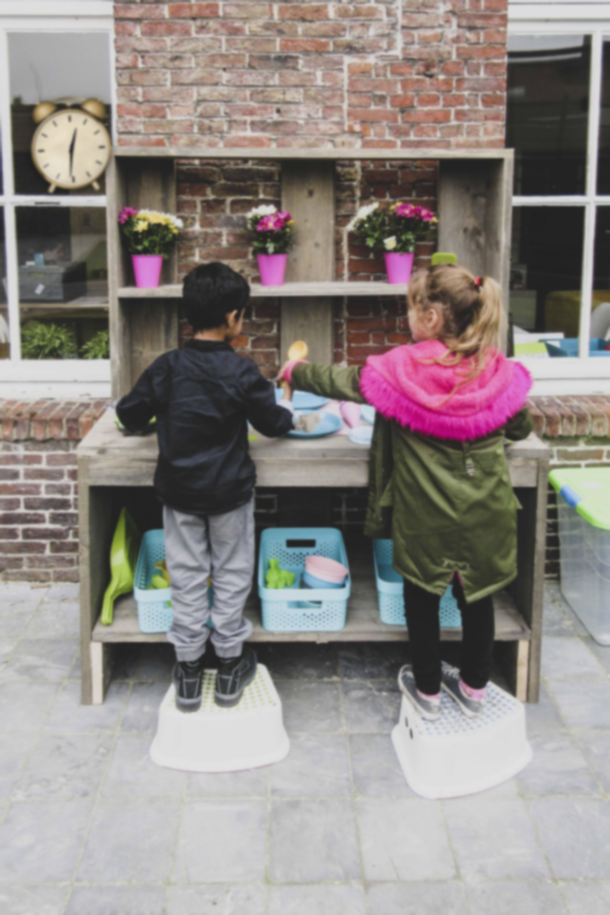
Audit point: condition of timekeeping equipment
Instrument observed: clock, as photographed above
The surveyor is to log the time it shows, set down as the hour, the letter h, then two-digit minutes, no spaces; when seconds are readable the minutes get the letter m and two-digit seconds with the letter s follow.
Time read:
12h31
